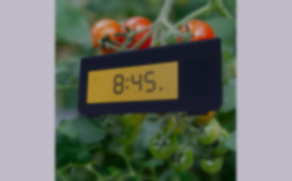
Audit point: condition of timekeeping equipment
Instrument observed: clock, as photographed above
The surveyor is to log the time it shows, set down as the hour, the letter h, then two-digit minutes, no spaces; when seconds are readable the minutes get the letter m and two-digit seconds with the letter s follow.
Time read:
8h45
